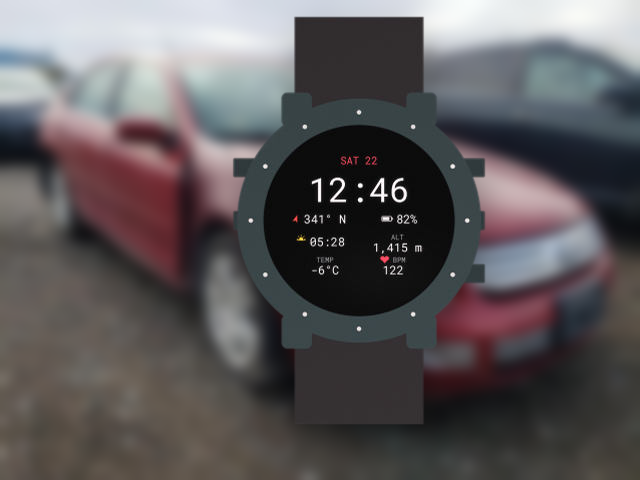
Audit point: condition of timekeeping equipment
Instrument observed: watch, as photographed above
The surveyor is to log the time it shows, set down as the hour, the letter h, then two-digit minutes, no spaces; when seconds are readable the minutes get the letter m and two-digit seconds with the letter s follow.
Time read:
12h46
